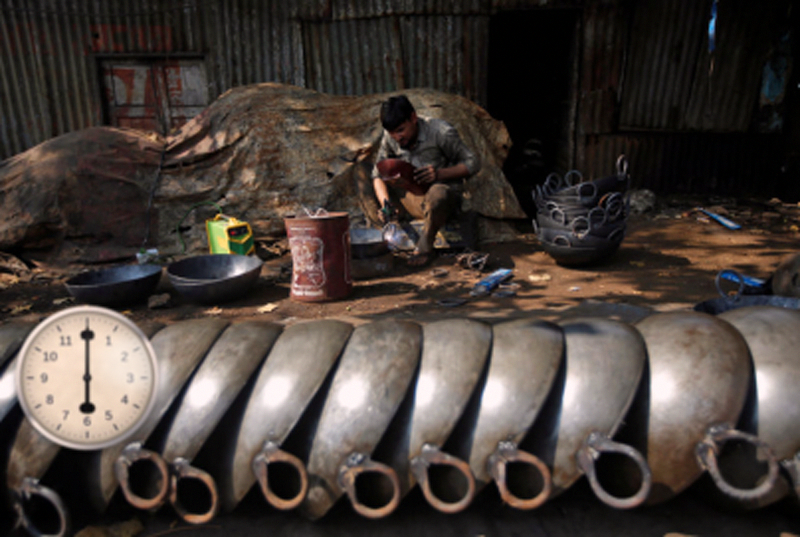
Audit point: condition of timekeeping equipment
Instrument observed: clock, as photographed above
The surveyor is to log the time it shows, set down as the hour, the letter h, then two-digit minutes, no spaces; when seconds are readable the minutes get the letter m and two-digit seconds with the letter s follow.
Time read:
6h00
